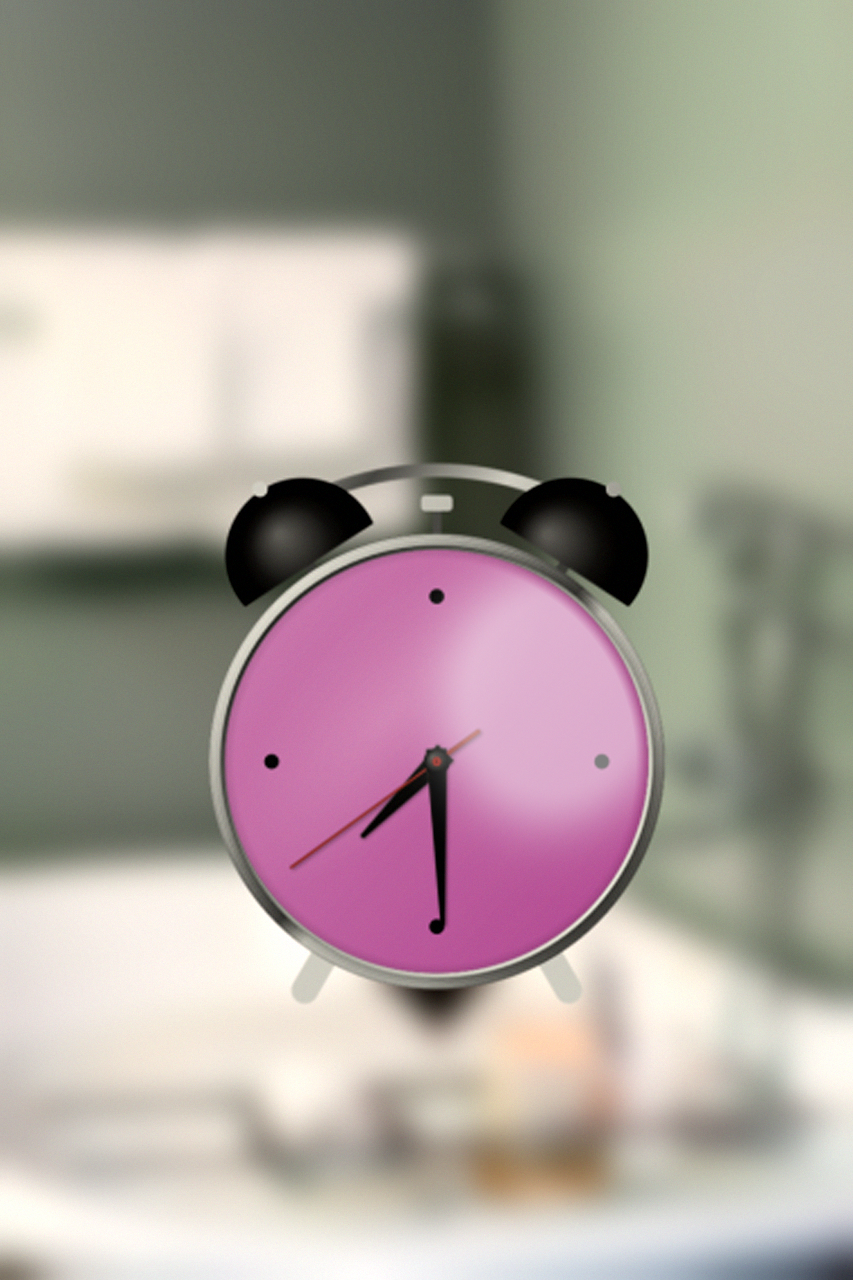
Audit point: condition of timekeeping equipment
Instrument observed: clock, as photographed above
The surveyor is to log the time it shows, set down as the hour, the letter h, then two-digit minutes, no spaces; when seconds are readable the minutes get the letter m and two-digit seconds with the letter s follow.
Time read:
7h29m39s
